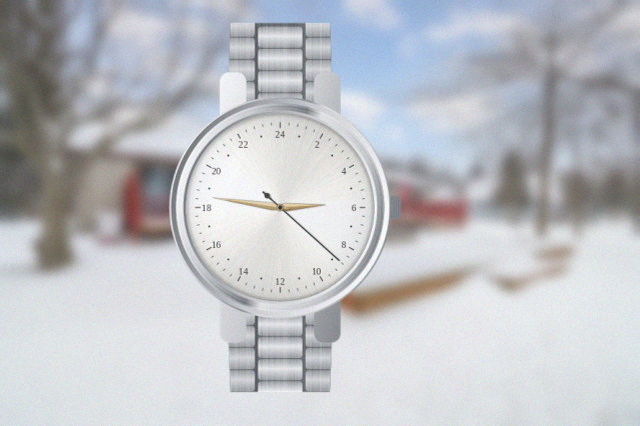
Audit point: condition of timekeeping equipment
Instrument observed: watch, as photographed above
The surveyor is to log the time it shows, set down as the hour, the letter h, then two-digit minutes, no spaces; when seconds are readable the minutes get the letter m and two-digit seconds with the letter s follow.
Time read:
5h46m22s
